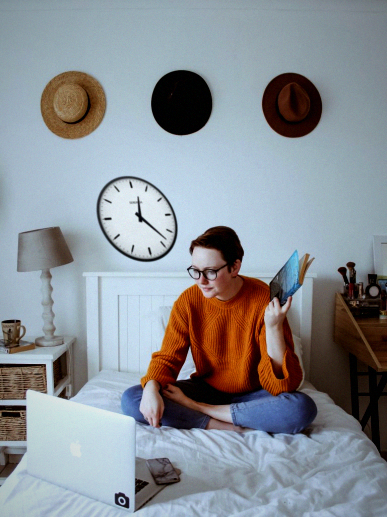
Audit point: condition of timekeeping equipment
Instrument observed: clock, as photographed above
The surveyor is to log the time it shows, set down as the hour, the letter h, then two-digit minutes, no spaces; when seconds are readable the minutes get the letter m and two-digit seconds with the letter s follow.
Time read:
12h23
